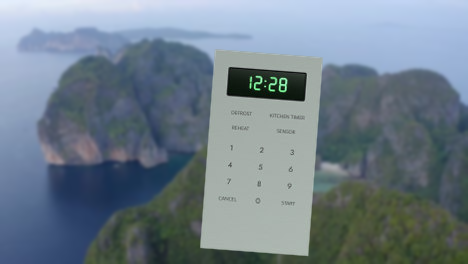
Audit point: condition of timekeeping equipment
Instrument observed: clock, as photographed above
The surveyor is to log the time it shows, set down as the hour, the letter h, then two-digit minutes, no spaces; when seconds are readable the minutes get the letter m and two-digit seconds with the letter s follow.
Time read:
12h28
